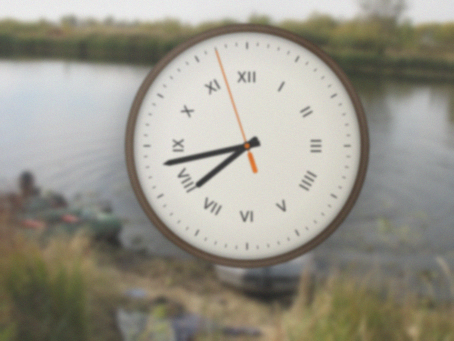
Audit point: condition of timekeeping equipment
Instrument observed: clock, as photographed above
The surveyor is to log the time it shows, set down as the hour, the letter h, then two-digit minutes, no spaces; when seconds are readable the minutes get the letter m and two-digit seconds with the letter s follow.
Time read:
7h42m57s
